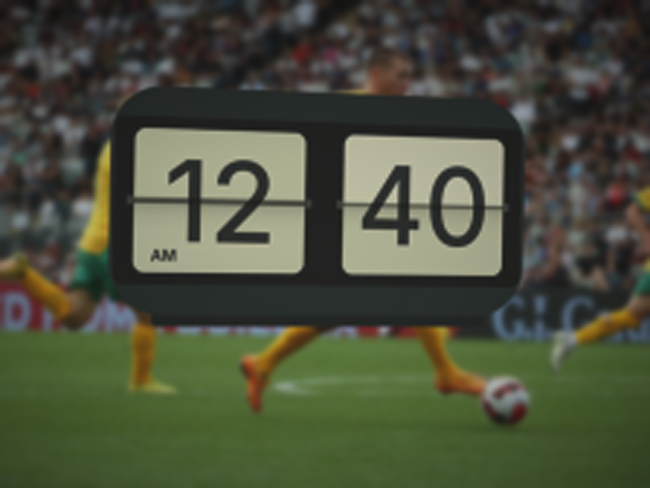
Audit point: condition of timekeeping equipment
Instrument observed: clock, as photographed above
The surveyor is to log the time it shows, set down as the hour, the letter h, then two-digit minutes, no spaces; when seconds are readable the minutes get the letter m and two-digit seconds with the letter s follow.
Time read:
12h40
